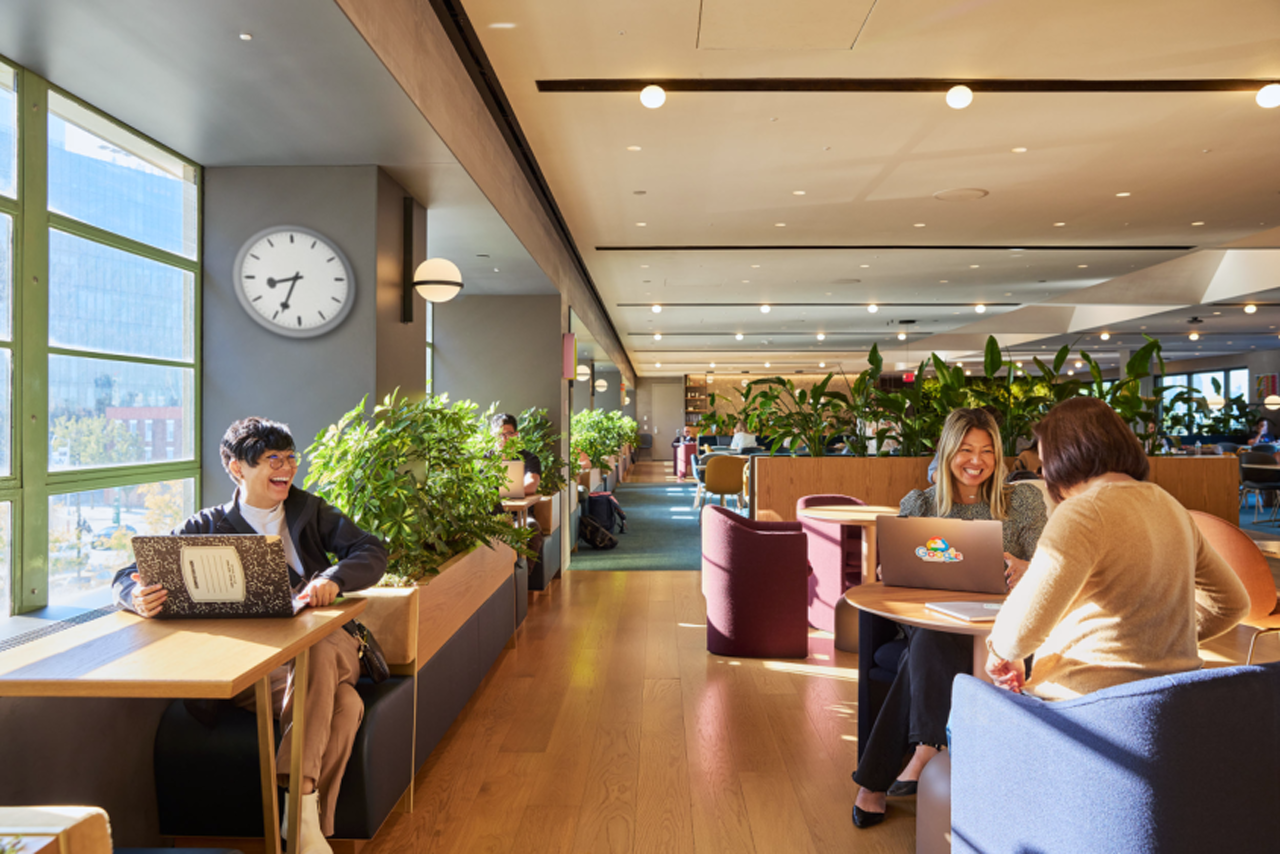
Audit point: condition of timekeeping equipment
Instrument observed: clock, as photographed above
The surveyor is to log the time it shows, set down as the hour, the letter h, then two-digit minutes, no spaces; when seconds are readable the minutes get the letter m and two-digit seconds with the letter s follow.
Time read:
8h34
